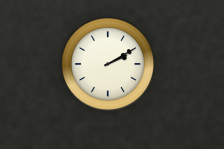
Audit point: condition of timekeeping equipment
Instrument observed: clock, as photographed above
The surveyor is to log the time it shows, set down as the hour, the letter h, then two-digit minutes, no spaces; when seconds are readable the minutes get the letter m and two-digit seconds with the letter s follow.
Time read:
2h10
